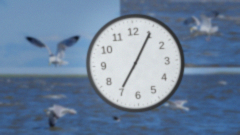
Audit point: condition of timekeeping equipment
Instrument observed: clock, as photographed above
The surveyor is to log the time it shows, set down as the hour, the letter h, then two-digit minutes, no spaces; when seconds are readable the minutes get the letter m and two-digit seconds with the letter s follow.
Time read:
7h05
